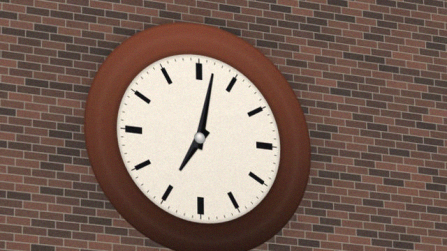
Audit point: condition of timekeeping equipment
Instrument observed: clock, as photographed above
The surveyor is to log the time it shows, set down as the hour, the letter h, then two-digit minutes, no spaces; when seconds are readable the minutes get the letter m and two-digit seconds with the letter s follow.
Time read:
7h02
